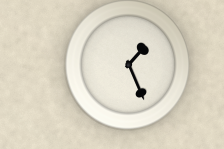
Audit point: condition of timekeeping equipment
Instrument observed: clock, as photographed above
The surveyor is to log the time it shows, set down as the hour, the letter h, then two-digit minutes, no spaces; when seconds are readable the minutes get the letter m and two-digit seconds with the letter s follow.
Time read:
1h26
